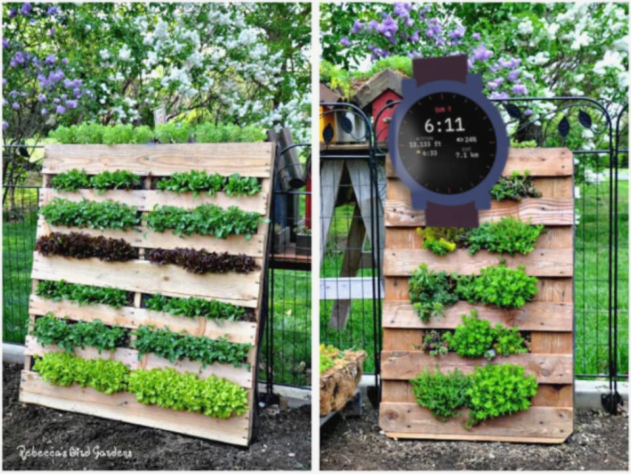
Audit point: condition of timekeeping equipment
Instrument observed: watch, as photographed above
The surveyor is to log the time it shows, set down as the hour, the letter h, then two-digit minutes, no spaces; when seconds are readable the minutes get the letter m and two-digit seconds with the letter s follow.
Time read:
6h11
